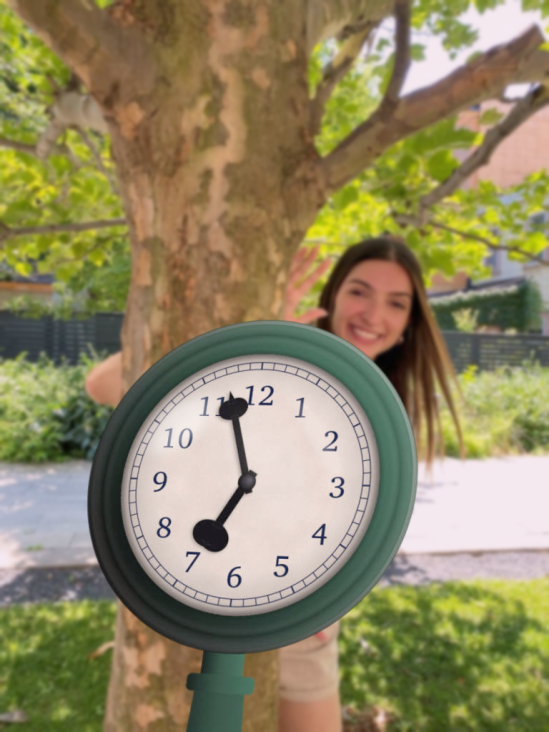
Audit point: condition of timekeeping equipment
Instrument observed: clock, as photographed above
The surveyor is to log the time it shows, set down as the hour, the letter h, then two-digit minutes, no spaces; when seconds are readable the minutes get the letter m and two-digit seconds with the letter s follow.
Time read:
6h57
